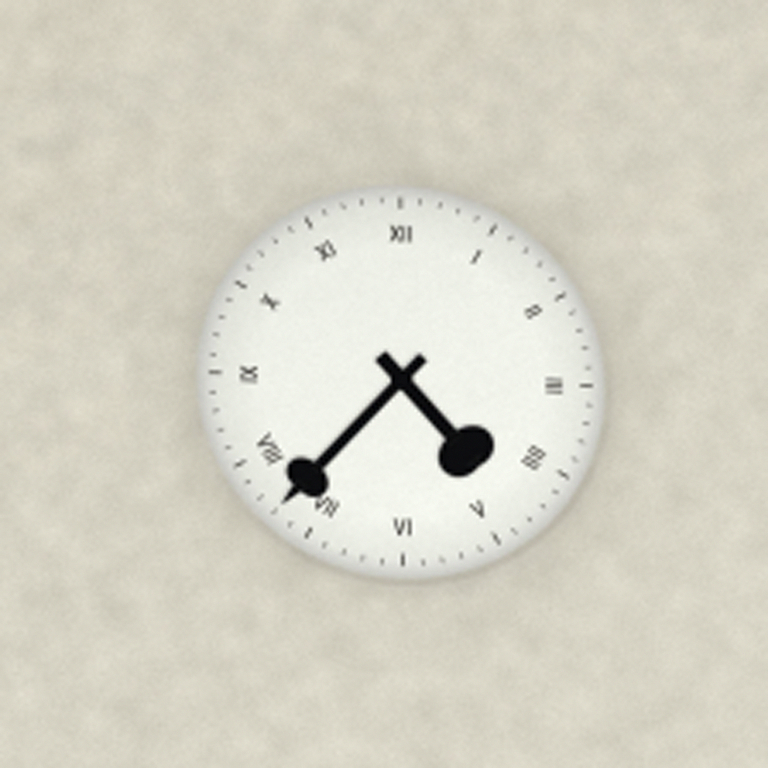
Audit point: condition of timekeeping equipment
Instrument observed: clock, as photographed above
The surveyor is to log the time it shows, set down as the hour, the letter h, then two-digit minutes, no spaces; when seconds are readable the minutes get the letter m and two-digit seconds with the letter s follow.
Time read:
4h37
